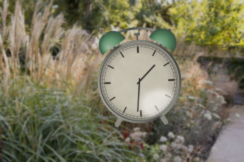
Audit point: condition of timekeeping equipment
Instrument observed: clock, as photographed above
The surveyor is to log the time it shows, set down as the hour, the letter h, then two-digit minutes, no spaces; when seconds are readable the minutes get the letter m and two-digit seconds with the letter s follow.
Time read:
1h31
